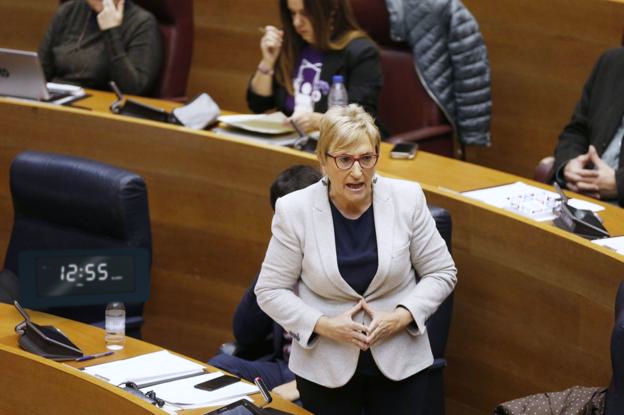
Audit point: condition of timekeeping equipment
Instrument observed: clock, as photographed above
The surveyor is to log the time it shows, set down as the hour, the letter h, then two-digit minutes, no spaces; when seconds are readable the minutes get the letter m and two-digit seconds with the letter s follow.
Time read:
12h55
